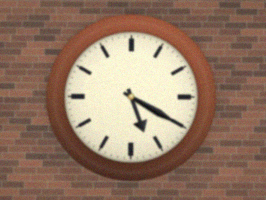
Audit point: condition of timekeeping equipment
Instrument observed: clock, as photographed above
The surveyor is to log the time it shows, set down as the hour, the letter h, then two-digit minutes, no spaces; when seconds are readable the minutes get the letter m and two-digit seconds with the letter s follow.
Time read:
5h20
